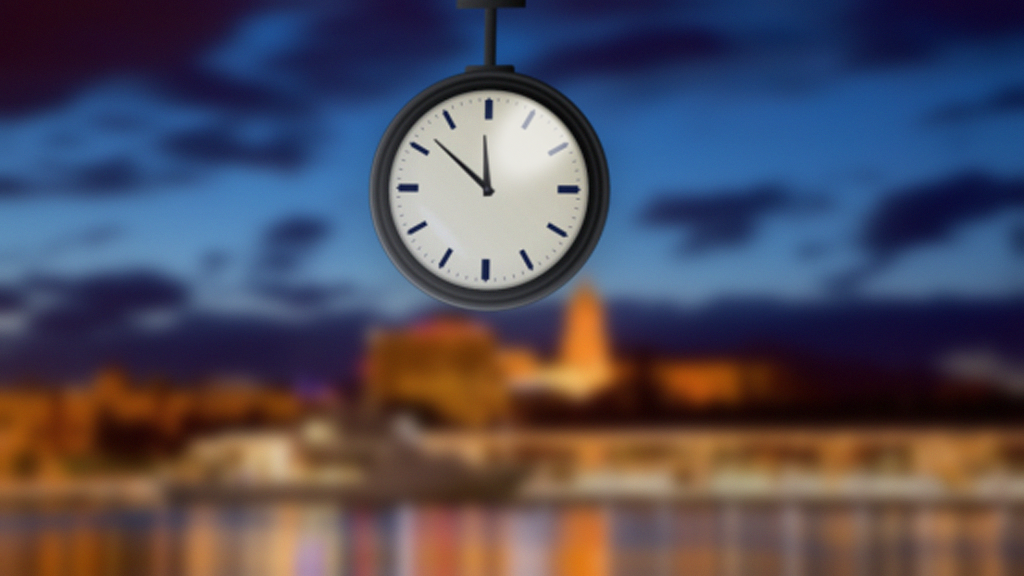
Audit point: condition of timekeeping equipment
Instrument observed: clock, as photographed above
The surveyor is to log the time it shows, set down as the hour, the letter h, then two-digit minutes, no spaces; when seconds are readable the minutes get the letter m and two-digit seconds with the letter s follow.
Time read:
11h52
